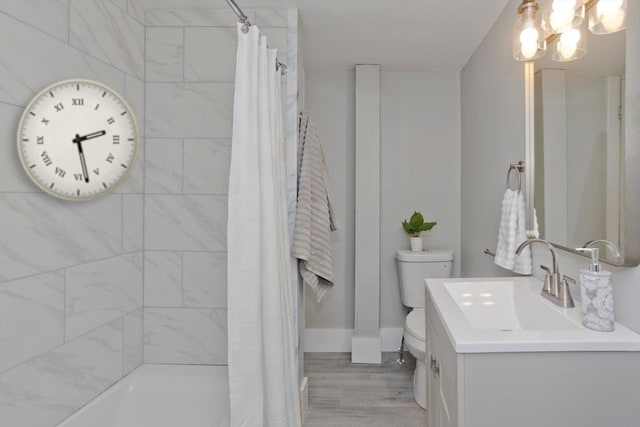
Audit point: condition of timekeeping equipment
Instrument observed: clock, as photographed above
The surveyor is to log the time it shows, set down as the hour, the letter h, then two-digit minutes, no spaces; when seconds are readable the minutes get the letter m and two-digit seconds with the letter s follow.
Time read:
2h28
